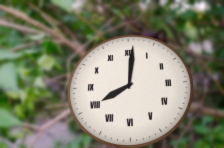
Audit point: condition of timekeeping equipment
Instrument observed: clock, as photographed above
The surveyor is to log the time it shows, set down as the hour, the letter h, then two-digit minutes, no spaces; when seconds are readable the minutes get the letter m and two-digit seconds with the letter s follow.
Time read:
8h01
